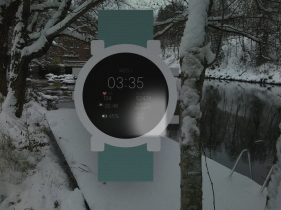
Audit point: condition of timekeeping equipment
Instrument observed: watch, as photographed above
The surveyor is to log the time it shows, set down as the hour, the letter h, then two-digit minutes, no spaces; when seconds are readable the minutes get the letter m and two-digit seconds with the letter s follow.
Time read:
3h35
